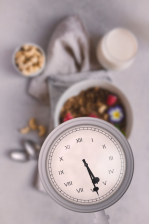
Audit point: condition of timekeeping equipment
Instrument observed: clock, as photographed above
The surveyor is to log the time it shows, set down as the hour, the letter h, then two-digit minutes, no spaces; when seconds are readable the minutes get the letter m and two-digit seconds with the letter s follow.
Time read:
5h29
